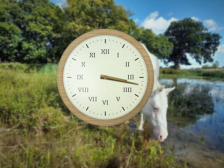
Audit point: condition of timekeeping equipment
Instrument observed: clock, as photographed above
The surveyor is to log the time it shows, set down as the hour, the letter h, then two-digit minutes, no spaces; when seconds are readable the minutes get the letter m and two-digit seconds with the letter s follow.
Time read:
3h17
